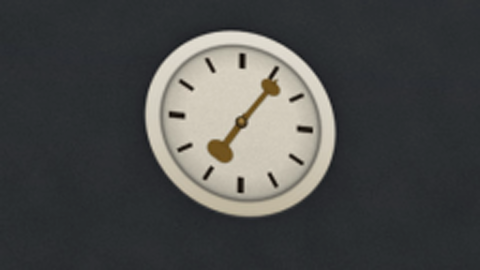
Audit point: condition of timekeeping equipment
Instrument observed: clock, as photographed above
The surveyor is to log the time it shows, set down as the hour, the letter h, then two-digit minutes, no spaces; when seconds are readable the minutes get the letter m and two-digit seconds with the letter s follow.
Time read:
7h06
